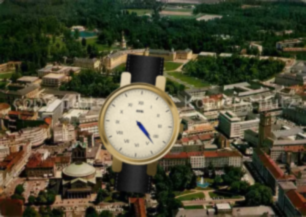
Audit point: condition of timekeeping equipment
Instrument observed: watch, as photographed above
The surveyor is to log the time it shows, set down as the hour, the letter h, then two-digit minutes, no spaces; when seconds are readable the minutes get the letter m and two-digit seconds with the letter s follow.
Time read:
4h23
